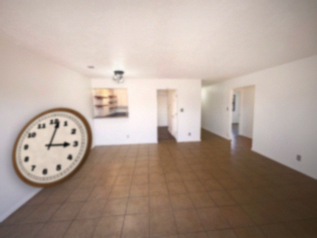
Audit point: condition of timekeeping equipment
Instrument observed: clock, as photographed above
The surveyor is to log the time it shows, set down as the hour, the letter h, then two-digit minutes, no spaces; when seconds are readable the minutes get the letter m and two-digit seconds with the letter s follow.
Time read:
3h02
